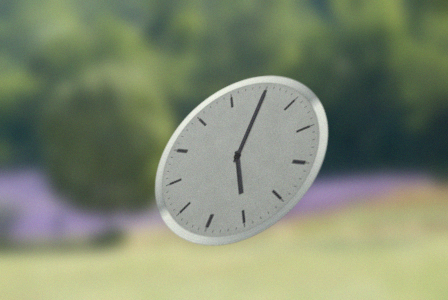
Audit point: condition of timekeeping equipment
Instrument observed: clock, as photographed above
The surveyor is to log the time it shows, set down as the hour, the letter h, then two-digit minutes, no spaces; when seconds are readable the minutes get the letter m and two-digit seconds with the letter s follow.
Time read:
5h00
